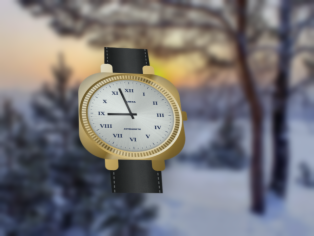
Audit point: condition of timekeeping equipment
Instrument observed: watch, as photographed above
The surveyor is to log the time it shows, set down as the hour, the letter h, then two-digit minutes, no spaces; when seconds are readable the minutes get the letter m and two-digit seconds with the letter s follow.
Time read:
8h57
